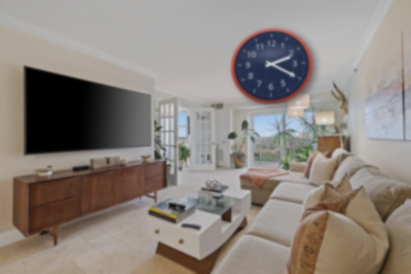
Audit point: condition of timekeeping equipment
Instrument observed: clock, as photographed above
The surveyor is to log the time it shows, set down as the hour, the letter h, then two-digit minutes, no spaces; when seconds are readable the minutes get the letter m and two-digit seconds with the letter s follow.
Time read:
2h20
